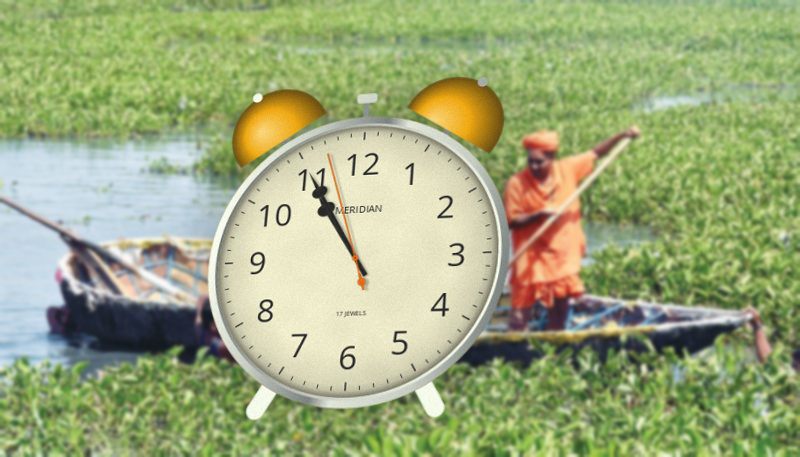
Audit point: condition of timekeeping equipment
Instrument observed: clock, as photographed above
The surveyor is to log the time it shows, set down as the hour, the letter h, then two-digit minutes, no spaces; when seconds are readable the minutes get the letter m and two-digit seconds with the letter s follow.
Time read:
10h54m57s
